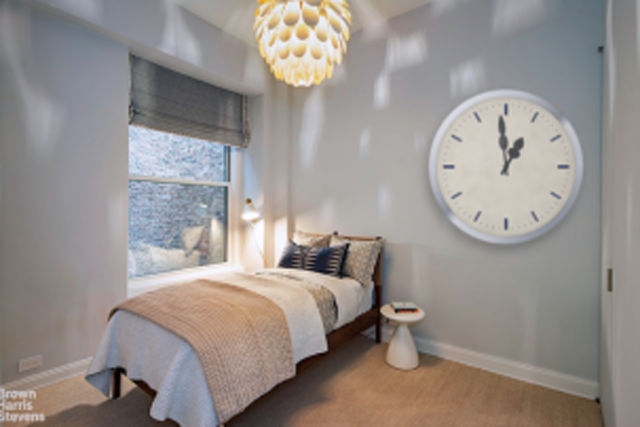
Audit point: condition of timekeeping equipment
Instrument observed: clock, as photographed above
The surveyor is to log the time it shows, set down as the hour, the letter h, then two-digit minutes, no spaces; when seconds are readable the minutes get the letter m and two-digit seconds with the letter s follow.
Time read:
12h59
